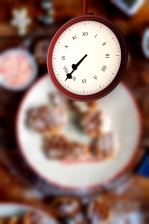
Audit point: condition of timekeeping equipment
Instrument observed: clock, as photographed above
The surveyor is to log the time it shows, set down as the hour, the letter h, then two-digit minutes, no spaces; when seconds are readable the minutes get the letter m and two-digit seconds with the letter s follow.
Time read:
7h37
